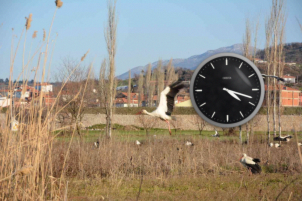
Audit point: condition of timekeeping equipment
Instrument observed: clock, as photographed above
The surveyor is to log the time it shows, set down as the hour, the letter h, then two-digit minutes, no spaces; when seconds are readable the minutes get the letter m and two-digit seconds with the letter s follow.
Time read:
4h18
